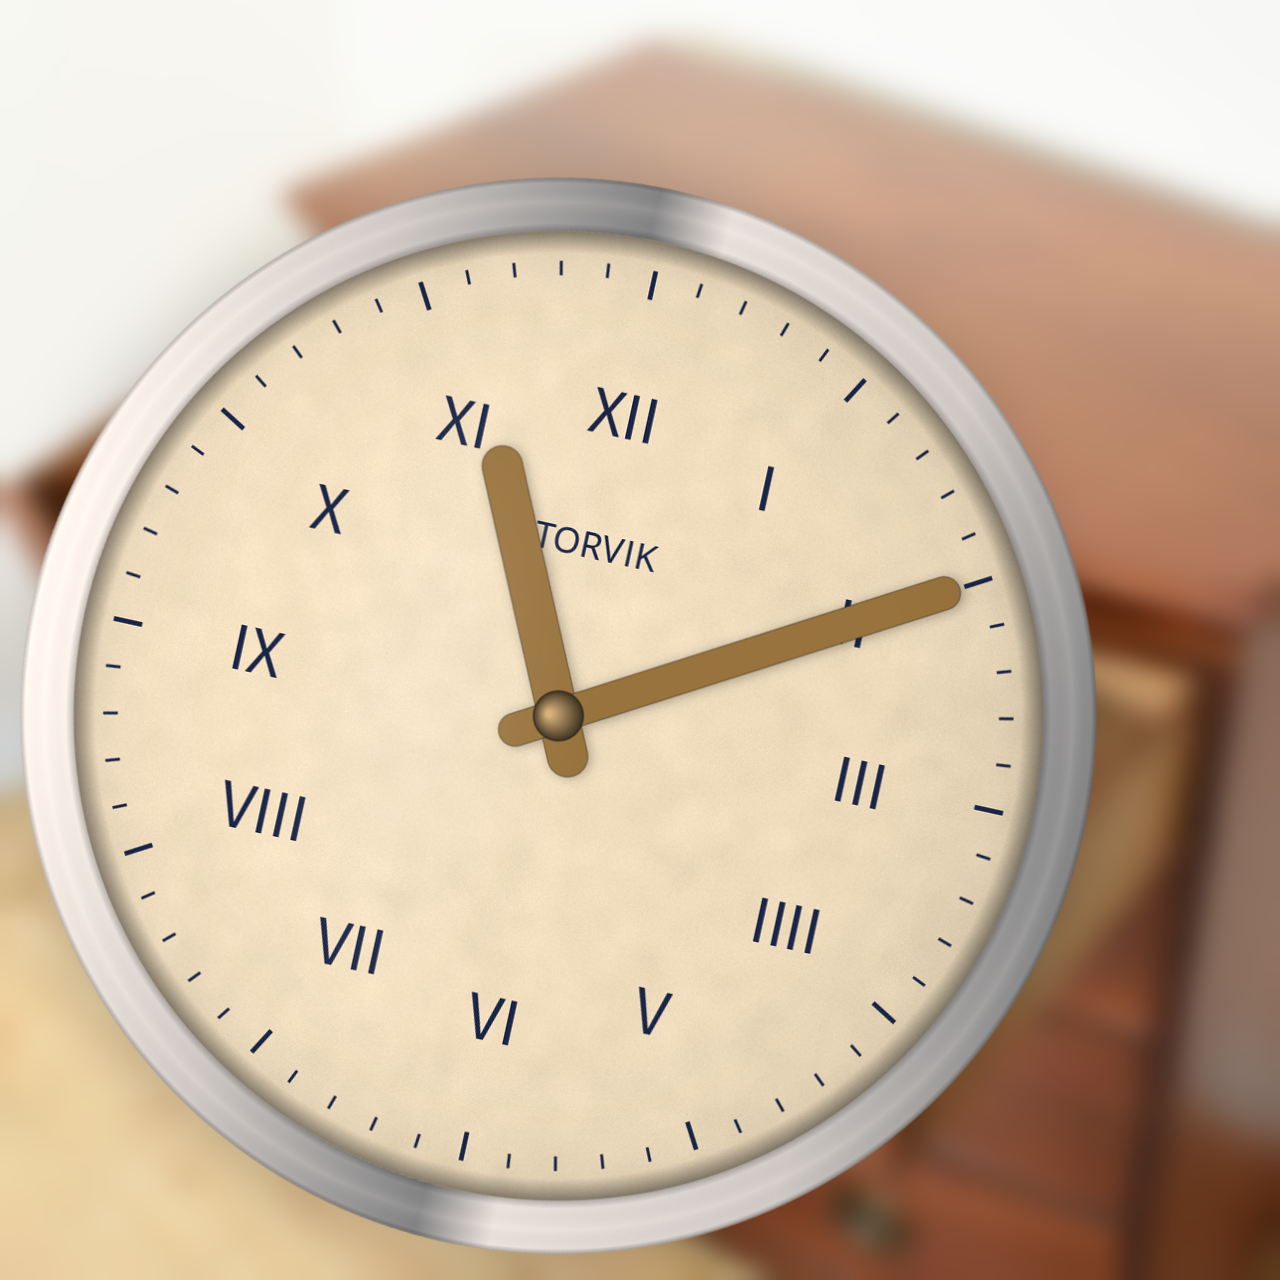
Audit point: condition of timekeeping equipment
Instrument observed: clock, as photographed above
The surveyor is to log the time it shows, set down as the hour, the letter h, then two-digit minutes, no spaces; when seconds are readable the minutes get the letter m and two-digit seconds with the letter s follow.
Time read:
11h10
